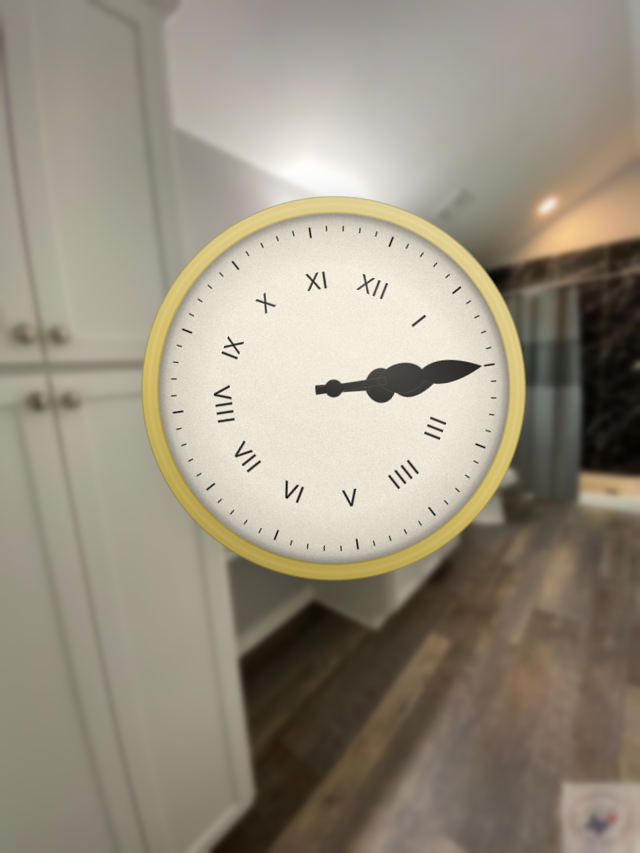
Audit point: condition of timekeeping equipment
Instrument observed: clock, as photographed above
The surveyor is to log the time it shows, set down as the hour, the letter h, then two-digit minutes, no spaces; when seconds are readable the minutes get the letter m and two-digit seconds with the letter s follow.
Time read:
2h10
